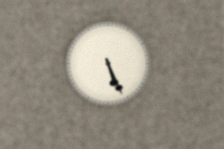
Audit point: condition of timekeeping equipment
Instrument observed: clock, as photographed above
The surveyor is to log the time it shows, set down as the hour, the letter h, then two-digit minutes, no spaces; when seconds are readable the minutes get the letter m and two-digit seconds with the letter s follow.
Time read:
5h26
